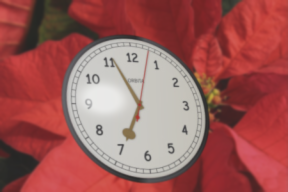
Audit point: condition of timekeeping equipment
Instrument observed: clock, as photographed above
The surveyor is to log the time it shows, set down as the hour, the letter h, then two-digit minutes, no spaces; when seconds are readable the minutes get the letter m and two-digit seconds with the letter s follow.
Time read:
6h56m03s
